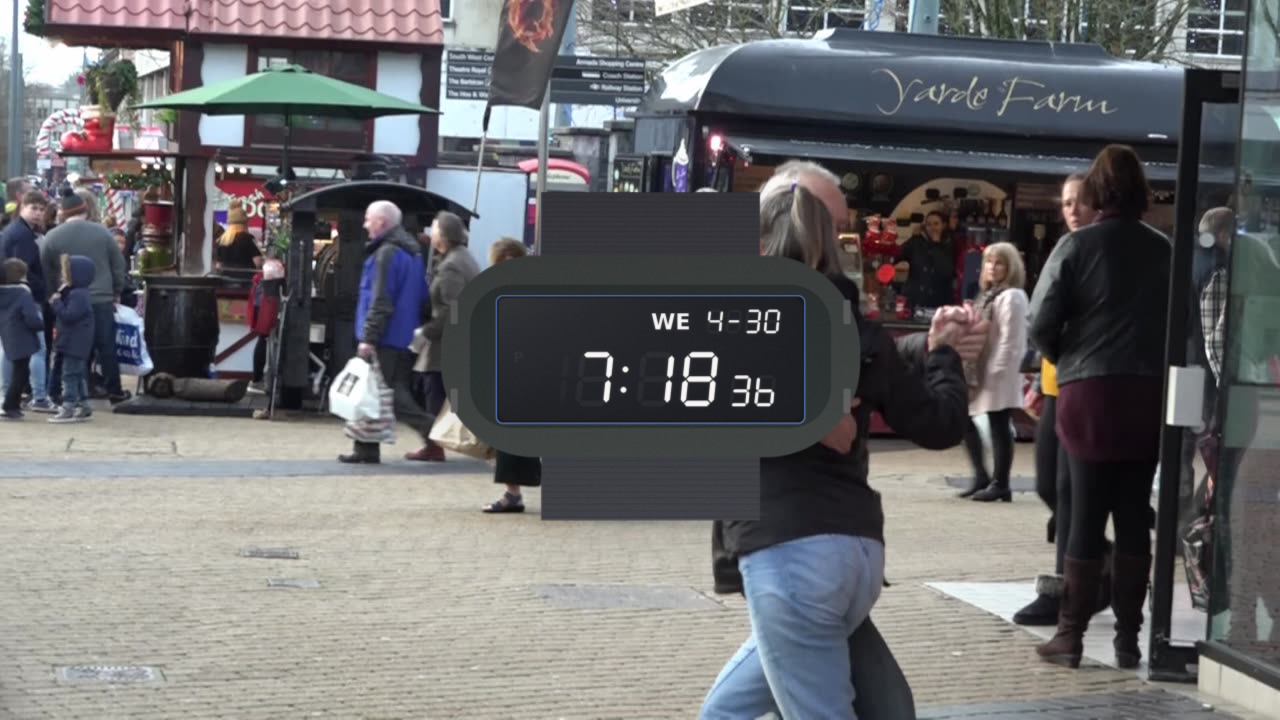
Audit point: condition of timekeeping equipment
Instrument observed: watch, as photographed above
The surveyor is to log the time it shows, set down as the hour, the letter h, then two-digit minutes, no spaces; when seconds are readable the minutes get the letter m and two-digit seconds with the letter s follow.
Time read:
7h18m36s
